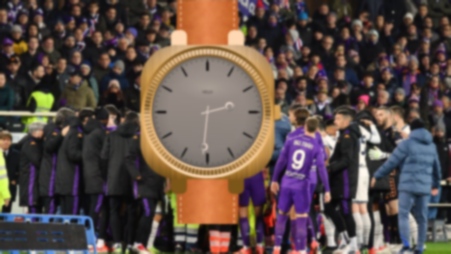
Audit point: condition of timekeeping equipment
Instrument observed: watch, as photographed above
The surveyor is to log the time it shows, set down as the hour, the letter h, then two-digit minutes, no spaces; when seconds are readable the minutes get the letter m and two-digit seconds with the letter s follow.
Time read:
2h31
